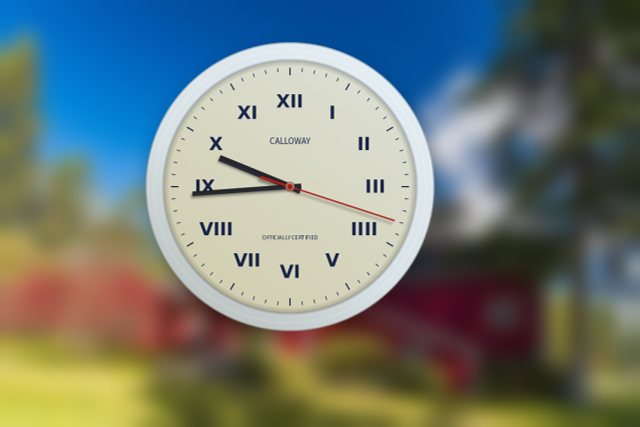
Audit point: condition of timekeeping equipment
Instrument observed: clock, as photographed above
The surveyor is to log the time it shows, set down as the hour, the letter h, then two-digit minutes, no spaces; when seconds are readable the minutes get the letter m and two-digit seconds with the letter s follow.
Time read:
9h44m18s
